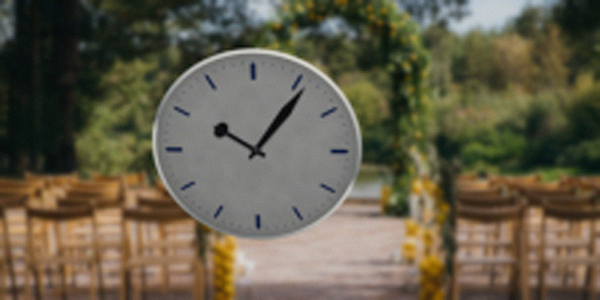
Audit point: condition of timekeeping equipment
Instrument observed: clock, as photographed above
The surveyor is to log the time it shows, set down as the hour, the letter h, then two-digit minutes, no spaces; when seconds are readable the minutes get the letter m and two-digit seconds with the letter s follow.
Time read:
10h06
